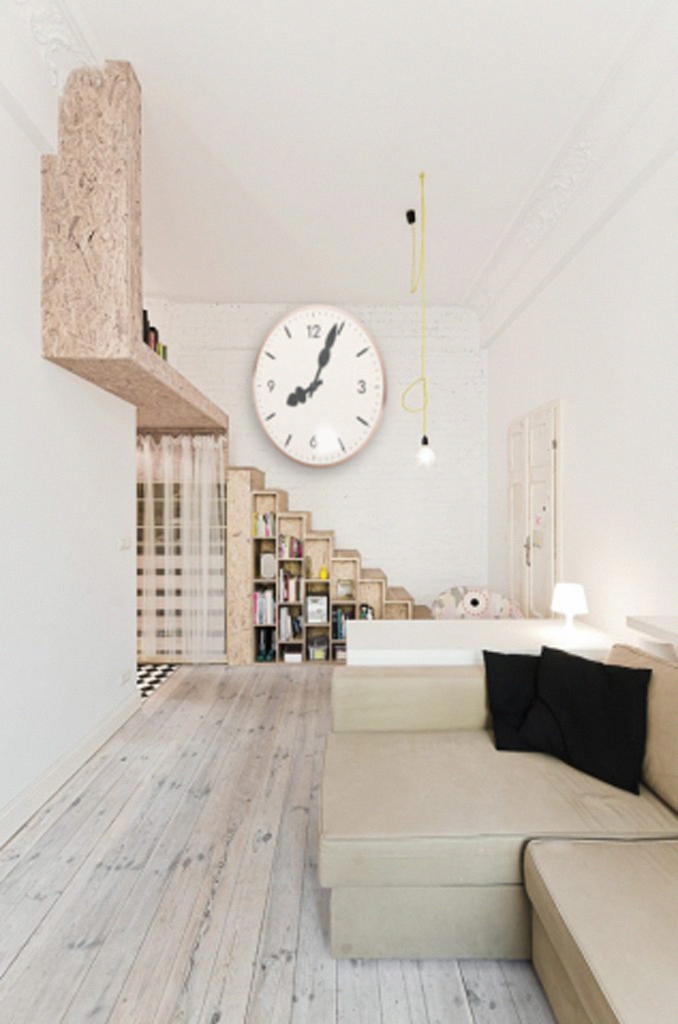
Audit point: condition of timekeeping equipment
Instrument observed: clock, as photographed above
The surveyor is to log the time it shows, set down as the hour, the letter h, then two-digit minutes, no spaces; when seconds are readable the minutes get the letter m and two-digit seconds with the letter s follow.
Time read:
8h04
